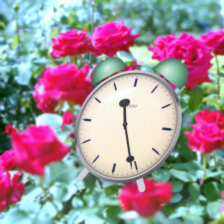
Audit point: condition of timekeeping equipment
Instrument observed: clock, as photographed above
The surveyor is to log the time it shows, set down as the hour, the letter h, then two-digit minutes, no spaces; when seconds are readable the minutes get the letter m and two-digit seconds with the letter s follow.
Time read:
11h26
